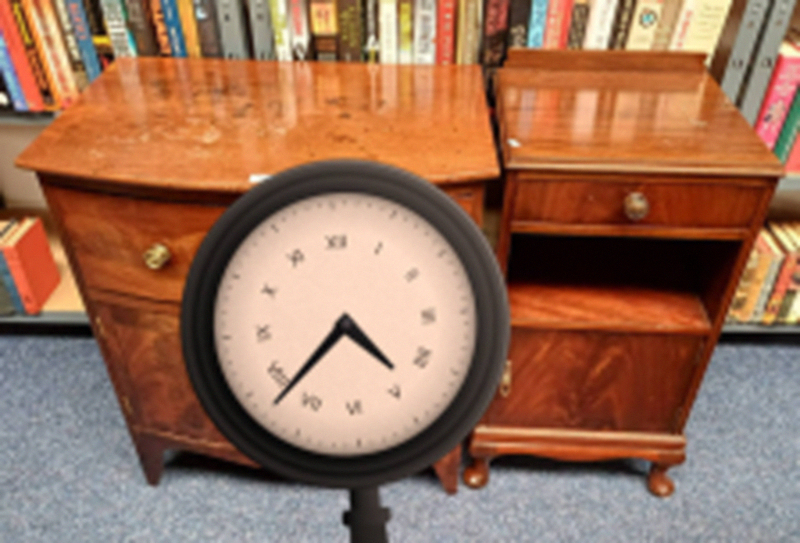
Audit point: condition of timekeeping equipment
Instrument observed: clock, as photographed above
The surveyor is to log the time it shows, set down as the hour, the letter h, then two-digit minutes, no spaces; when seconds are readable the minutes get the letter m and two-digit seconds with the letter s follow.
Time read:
4h38
